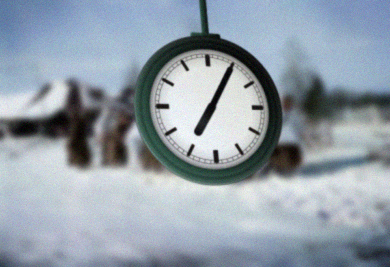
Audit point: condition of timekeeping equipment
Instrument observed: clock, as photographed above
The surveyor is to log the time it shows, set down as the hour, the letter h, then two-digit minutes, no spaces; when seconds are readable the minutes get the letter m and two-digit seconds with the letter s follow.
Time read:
7h05
